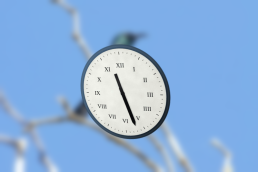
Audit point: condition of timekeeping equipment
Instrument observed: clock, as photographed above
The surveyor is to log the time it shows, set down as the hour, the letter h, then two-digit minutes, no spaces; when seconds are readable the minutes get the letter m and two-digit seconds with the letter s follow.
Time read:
11h27
